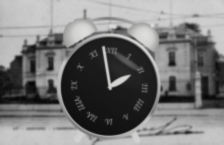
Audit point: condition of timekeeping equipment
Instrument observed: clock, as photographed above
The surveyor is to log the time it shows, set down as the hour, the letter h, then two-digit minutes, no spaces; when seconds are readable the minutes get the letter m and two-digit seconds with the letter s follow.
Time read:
1h58
